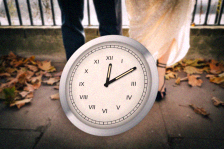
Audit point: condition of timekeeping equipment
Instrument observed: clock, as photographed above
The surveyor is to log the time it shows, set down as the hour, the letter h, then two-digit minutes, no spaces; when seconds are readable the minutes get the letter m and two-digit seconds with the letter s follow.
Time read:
12h10
